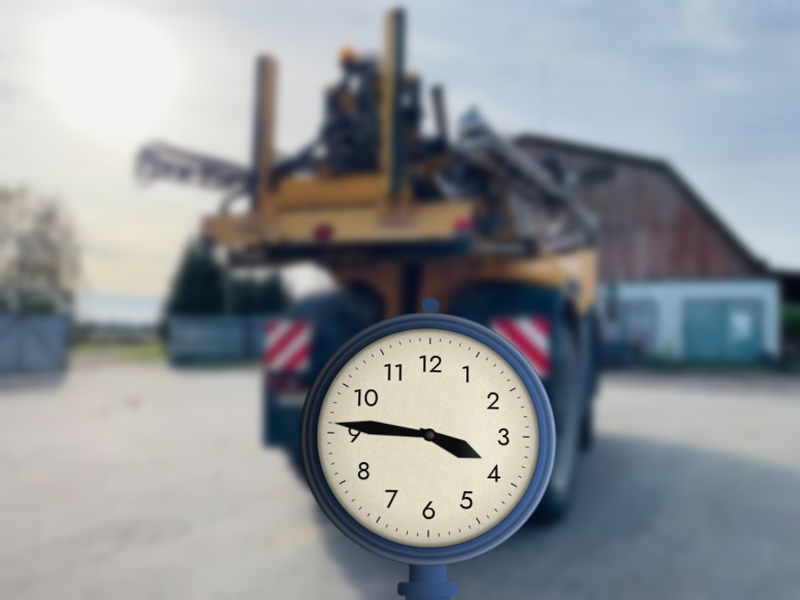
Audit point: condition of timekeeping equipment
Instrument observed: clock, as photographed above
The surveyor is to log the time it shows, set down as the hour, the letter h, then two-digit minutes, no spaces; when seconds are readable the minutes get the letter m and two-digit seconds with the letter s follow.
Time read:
3h46
